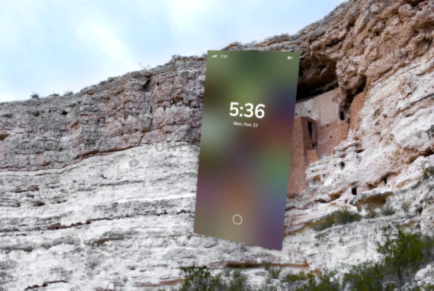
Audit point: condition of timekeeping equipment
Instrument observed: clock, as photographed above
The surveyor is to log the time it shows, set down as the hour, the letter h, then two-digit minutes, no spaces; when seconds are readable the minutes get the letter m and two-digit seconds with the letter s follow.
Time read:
5h36
